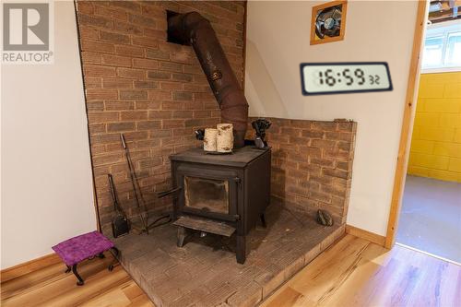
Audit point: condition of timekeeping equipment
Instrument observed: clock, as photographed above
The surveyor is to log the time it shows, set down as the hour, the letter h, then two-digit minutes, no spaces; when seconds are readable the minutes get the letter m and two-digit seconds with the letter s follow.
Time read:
16h59m32s
